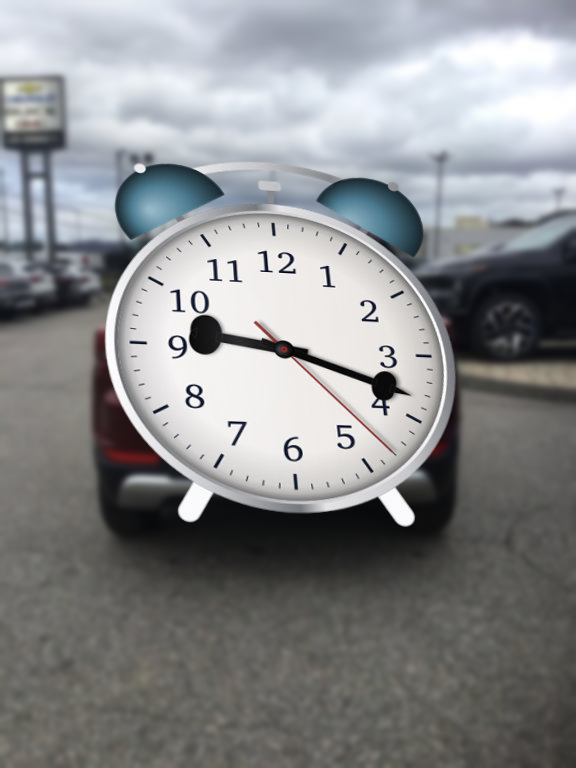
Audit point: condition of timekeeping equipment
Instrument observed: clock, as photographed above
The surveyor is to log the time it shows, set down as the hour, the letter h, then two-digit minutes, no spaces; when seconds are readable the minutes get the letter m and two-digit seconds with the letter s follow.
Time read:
9h18m23s
